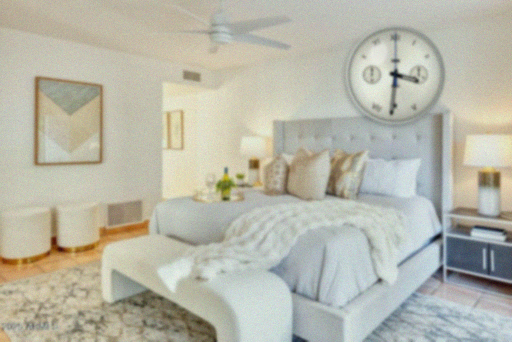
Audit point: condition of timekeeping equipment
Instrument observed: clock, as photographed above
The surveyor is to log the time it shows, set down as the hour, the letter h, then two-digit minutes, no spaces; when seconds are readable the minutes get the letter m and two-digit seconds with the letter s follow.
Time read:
3h31
